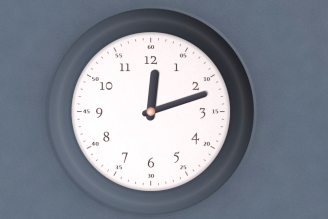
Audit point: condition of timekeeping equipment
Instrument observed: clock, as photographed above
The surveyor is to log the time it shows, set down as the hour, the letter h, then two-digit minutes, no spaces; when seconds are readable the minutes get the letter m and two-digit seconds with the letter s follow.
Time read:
12h12
